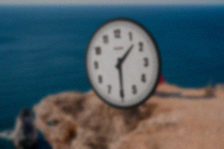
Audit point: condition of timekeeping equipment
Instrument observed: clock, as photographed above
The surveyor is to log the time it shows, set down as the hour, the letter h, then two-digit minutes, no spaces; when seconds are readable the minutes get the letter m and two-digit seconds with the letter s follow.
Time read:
1h30
